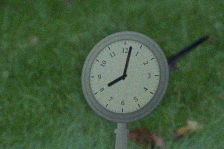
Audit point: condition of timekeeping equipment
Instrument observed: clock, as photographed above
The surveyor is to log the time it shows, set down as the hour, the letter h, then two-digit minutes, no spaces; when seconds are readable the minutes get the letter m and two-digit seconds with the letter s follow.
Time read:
8h02
